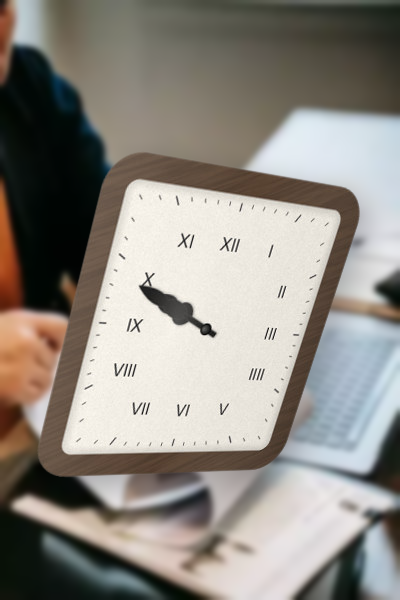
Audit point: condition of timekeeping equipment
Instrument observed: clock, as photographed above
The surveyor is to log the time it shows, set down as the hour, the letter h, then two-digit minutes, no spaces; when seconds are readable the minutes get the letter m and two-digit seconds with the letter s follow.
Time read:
9h49
